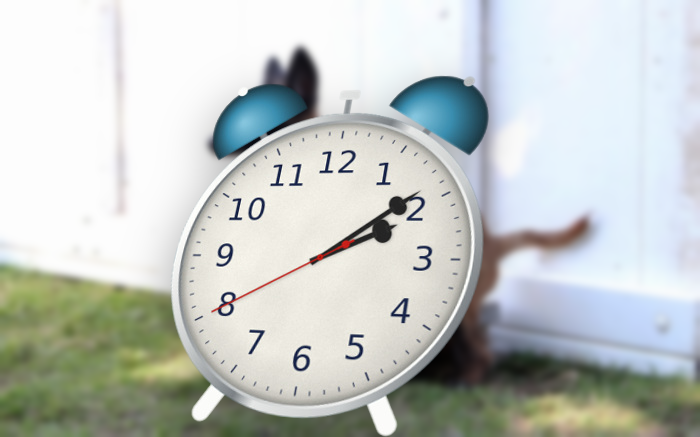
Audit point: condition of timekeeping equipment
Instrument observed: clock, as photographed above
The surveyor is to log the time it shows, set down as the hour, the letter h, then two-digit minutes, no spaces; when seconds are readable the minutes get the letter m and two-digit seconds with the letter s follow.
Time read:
2h08m40s
